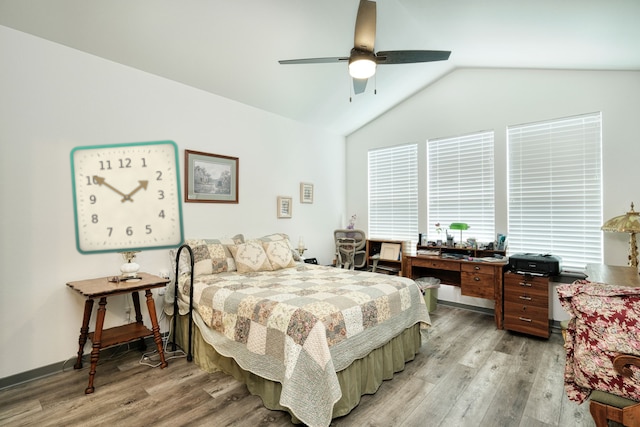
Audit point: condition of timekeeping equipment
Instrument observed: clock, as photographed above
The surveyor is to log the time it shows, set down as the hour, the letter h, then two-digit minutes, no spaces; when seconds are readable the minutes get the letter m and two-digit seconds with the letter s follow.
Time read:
1h51
